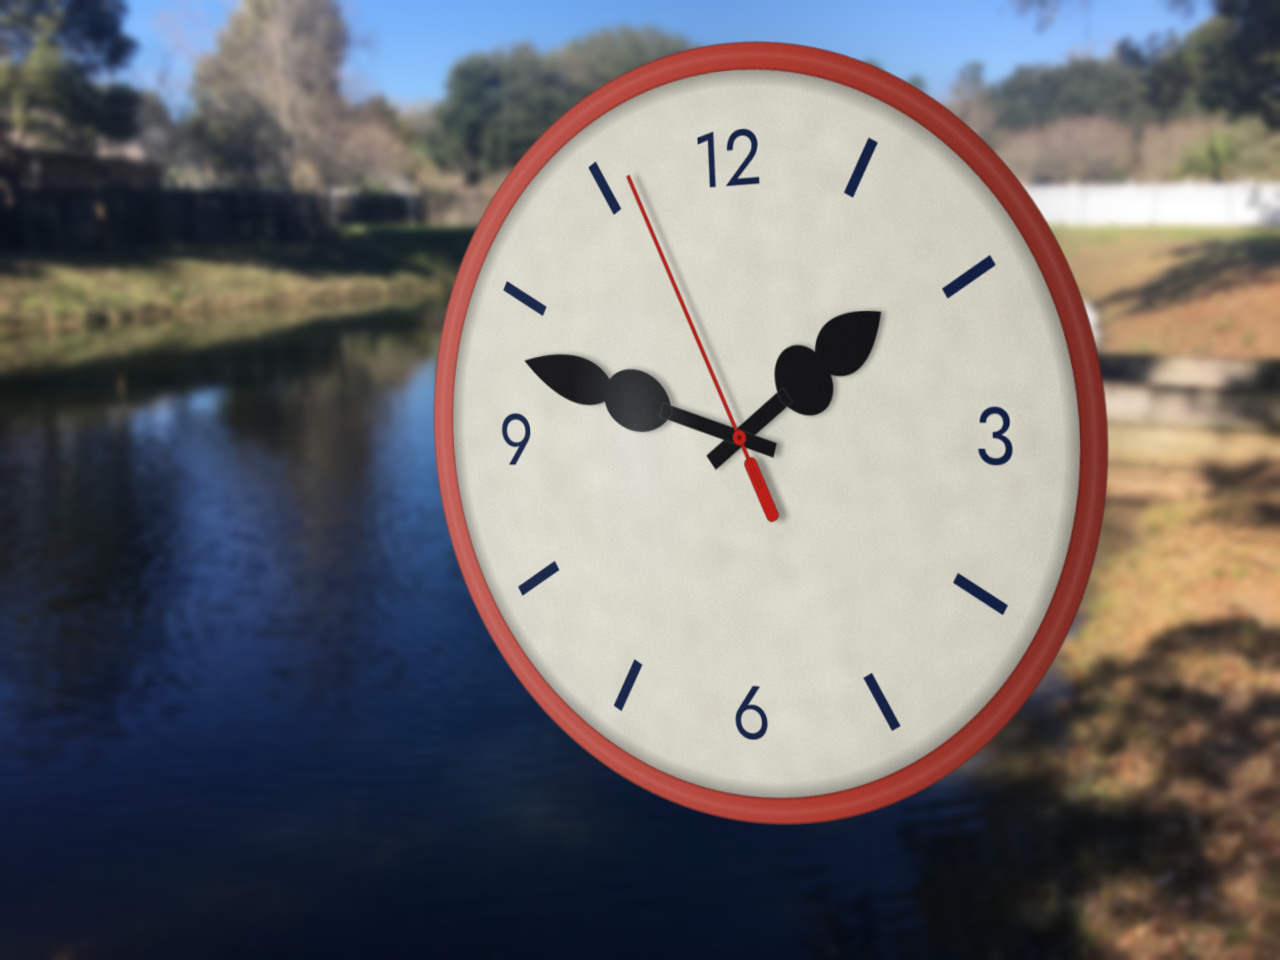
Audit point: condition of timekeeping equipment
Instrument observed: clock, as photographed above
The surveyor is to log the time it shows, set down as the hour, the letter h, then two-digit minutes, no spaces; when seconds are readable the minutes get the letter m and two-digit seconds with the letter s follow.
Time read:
1h47m56s
